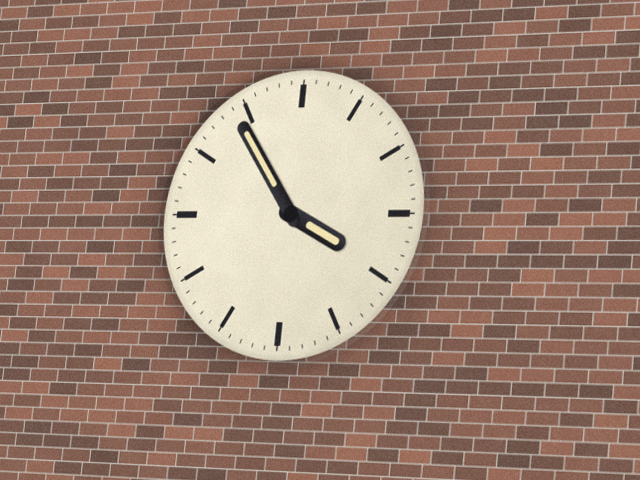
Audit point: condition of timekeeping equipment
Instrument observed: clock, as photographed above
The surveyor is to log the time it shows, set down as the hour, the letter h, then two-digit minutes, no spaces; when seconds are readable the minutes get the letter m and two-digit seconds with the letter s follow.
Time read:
3h54
